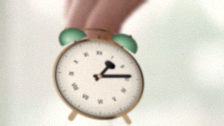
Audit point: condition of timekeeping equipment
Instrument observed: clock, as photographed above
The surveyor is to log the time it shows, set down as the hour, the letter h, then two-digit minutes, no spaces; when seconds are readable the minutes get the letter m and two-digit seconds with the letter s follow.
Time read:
1h14
